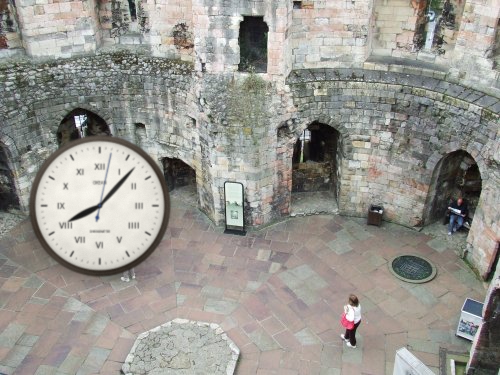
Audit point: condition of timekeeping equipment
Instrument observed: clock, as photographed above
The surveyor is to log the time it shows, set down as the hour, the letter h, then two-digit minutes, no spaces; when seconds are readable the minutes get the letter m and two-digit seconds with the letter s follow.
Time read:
8h07m02s
